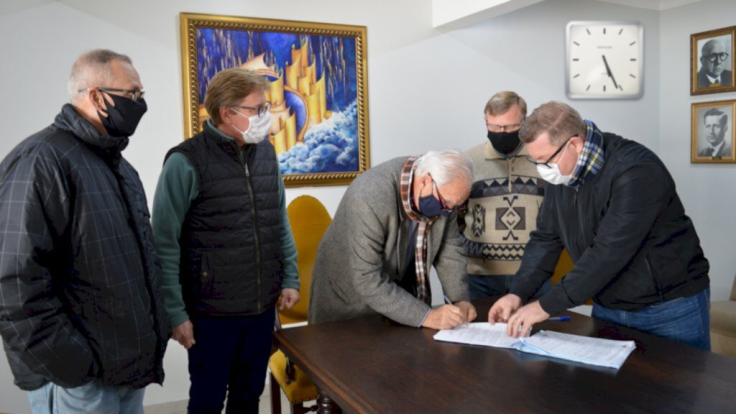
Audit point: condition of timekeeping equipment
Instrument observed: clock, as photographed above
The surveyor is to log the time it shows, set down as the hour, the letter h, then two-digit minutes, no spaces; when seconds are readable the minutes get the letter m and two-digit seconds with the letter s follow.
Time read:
5h26
